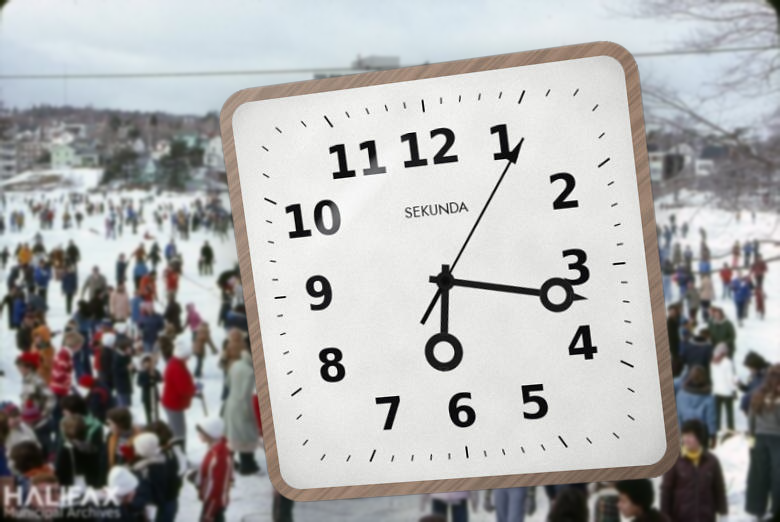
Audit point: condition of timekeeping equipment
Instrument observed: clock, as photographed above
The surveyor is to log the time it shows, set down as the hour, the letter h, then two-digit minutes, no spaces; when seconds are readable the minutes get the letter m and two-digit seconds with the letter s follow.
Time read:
6h17m06s
